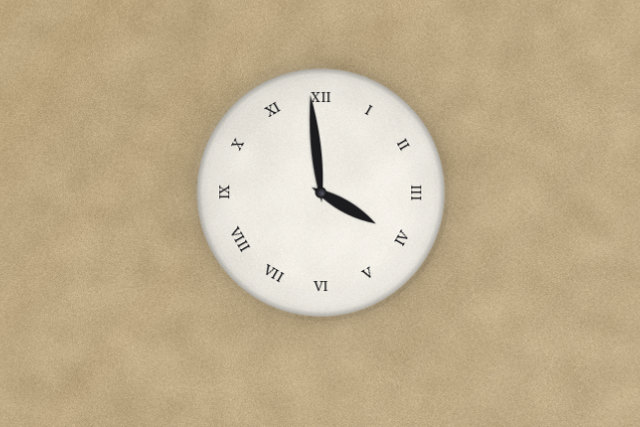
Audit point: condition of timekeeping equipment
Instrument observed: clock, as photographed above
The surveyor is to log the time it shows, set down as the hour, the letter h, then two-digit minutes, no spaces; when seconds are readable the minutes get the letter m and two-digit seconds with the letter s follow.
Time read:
3h59
